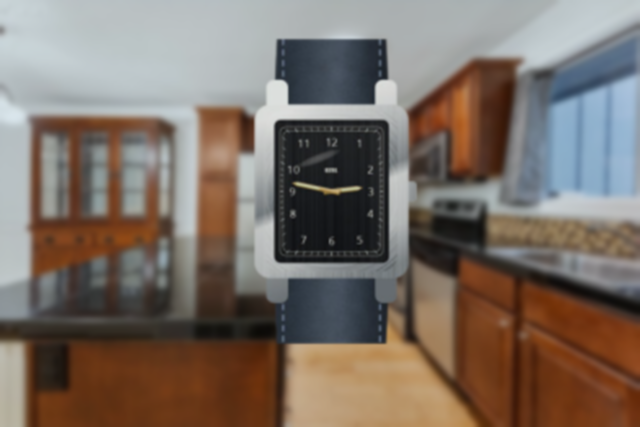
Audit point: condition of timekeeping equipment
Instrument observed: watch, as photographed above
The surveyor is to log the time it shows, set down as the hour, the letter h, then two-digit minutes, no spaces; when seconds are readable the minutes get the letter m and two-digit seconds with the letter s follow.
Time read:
2h47
